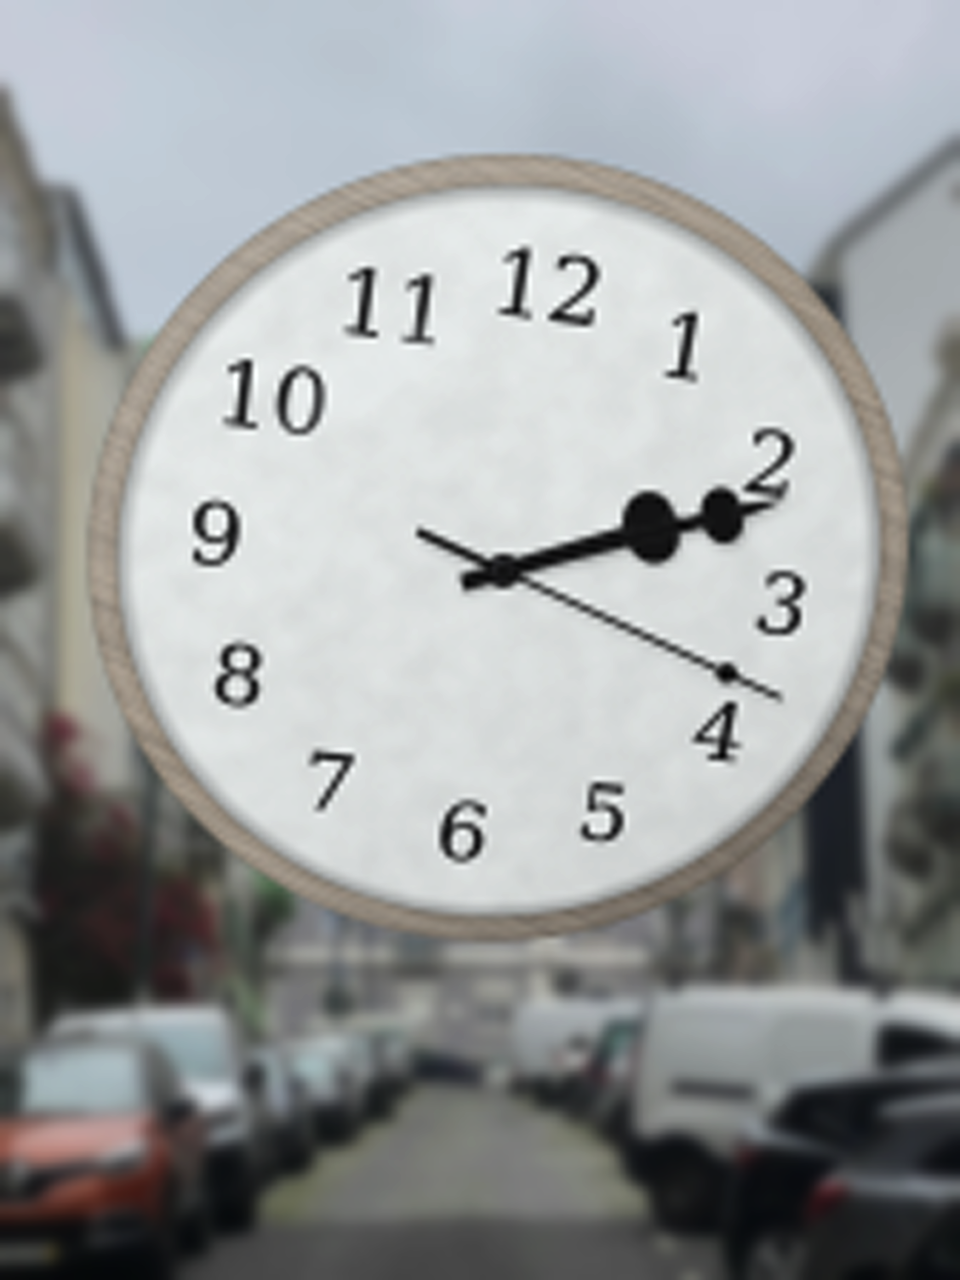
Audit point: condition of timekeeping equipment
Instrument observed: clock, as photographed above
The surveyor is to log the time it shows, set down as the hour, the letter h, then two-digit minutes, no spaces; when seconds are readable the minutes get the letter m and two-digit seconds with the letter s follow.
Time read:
2h11m18s
